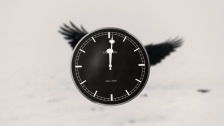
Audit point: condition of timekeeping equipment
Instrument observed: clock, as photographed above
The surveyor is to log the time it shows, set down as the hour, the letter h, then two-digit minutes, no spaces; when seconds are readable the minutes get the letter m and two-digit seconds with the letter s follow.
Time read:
12h01
